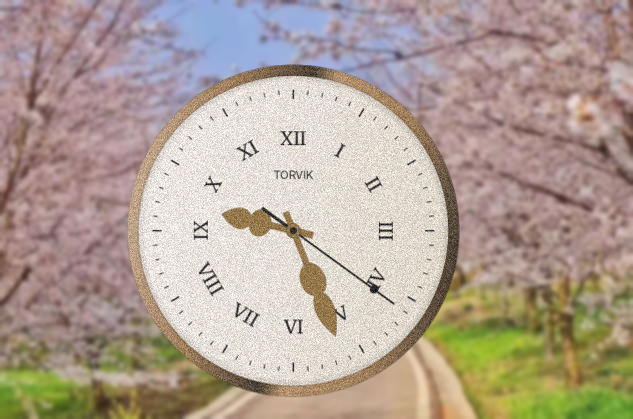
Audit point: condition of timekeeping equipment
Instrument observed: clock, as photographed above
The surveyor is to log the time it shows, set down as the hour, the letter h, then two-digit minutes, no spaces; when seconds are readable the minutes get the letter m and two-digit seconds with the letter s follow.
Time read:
9h26m21s
